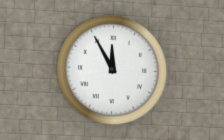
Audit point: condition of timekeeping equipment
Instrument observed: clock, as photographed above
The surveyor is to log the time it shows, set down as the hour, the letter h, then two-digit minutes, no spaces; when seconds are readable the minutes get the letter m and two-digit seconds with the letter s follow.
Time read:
11h55
